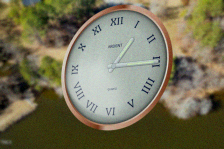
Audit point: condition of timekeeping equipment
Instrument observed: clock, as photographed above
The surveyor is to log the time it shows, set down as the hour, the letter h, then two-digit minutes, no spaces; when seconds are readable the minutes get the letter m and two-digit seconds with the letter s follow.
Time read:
1h15
